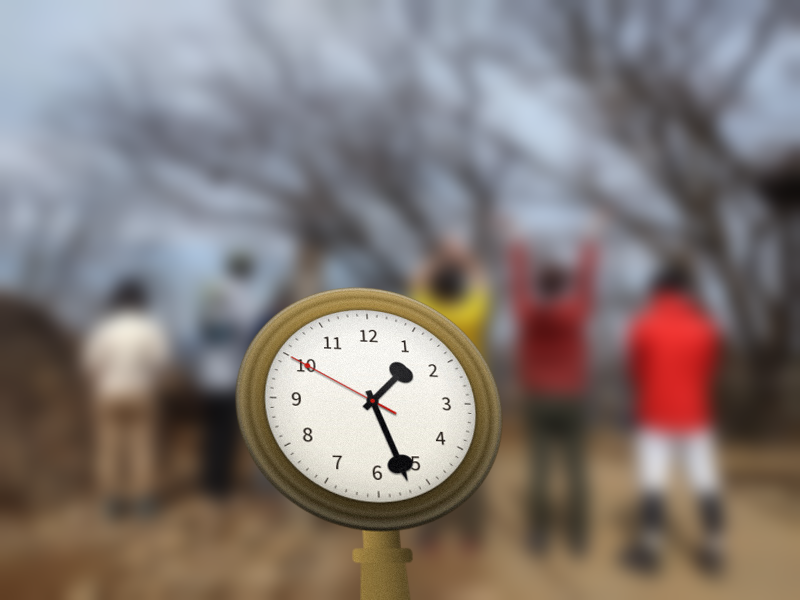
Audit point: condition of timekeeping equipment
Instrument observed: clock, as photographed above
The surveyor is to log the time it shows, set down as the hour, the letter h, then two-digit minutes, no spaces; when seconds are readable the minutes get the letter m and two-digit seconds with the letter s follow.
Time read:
1h26m50s
